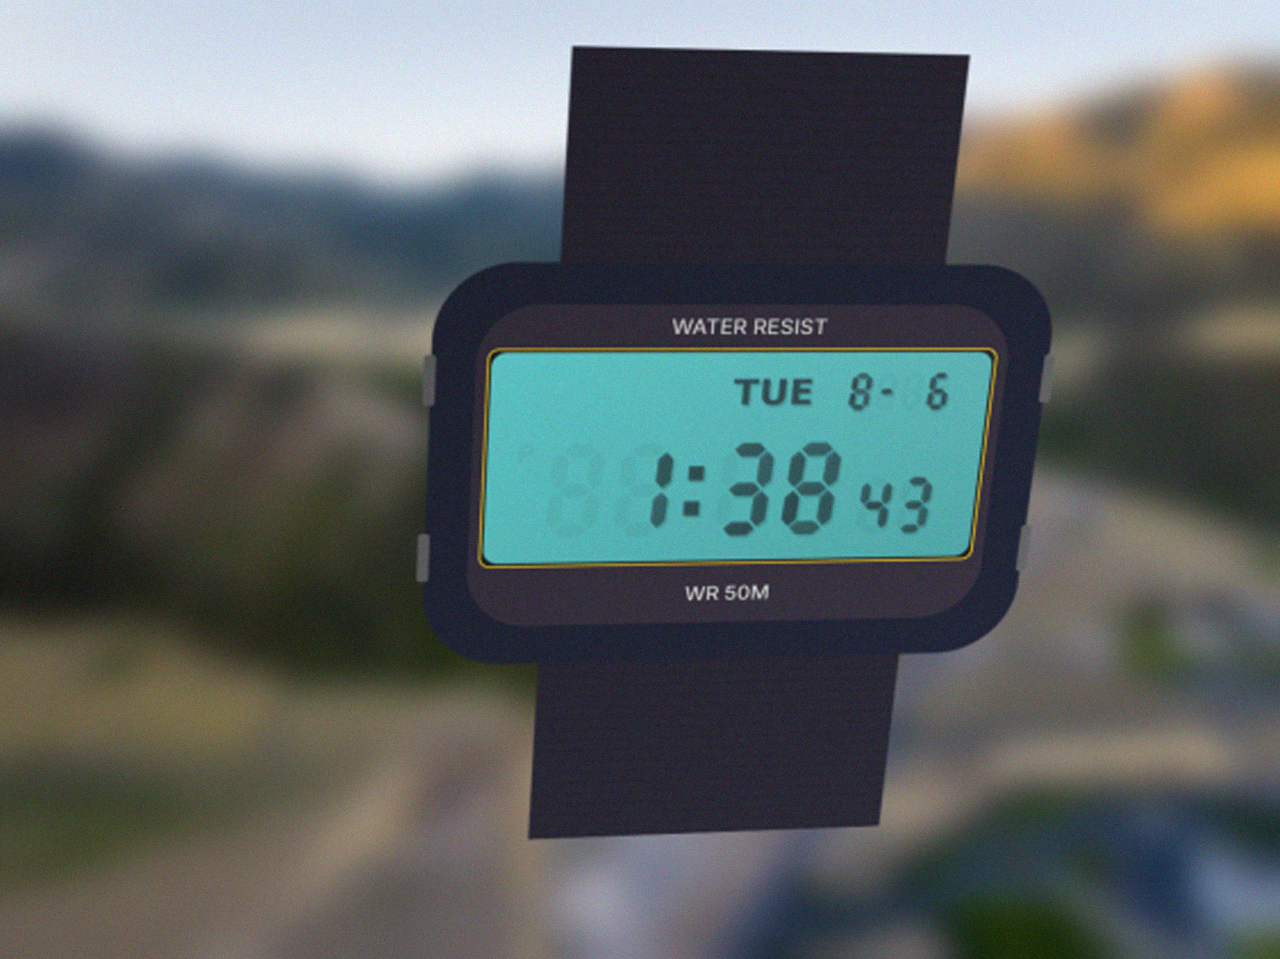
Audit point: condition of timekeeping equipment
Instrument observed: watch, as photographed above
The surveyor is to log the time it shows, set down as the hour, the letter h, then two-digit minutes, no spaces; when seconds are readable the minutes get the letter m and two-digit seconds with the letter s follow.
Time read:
1h38m43s
